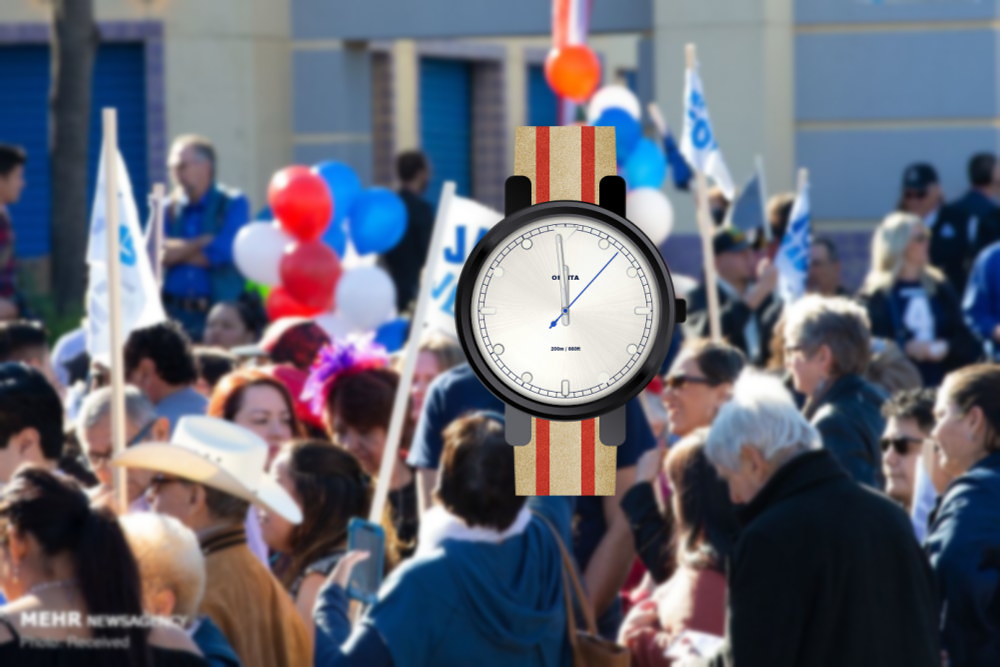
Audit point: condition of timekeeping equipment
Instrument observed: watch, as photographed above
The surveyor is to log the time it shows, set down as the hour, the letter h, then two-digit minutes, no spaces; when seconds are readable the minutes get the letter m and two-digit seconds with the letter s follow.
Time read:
11h59m07s
